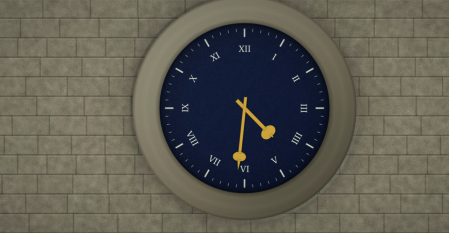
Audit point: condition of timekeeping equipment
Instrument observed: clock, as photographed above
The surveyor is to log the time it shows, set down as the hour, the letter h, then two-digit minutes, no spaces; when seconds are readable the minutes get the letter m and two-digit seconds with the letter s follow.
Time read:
4h31
